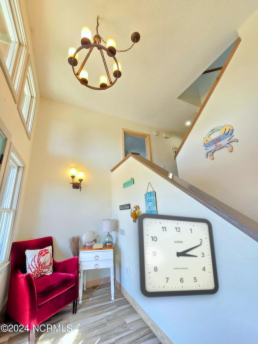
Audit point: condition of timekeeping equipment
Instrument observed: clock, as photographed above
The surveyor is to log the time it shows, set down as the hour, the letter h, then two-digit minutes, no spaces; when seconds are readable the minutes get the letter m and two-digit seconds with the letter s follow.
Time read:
3h11
